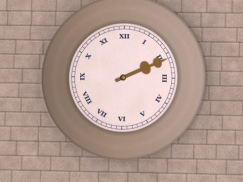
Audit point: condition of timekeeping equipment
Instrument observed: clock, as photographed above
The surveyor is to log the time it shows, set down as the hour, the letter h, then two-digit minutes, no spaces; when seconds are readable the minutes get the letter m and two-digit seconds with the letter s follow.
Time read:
2h11
